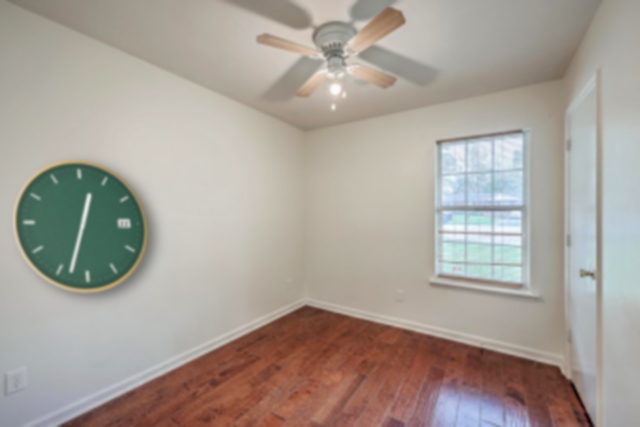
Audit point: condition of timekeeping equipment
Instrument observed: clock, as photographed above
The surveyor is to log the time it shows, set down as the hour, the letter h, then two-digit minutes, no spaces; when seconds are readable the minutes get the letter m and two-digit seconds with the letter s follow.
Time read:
12h33
